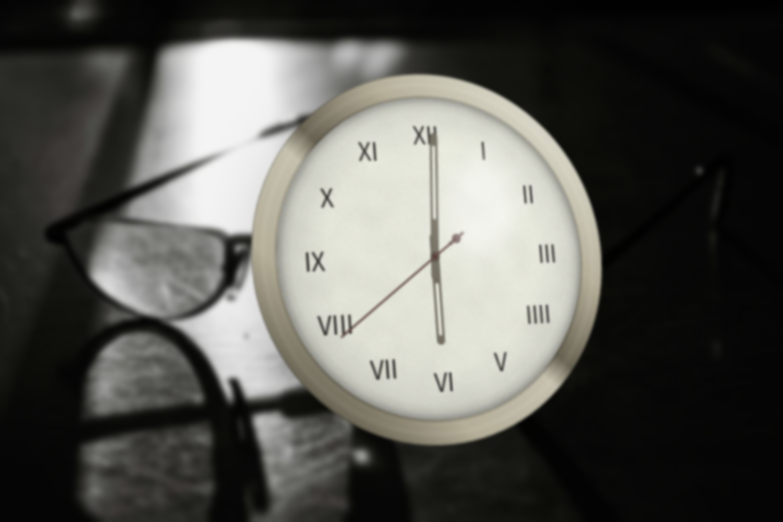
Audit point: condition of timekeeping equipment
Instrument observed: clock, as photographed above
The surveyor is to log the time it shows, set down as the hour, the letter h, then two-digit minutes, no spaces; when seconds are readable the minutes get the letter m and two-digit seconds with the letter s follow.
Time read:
6h00m39s
